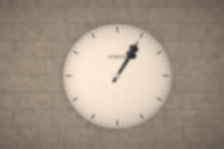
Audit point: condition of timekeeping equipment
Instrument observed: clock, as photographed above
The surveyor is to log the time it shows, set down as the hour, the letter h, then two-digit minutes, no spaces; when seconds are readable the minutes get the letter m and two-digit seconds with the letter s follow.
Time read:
1h05
